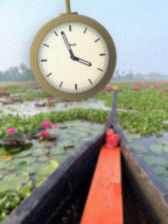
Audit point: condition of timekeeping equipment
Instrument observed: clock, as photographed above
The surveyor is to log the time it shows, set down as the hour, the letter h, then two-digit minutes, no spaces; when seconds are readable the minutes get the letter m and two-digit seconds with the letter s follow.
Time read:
3h57
